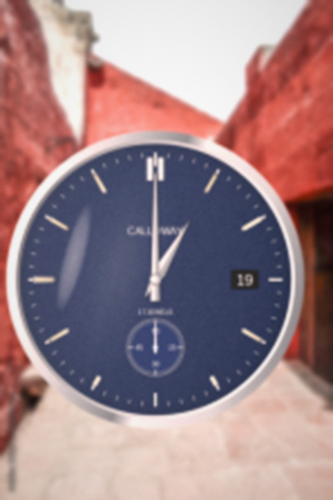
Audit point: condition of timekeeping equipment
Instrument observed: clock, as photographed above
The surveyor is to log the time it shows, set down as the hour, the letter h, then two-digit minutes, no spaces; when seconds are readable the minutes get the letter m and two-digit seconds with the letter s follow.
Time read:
1h00
